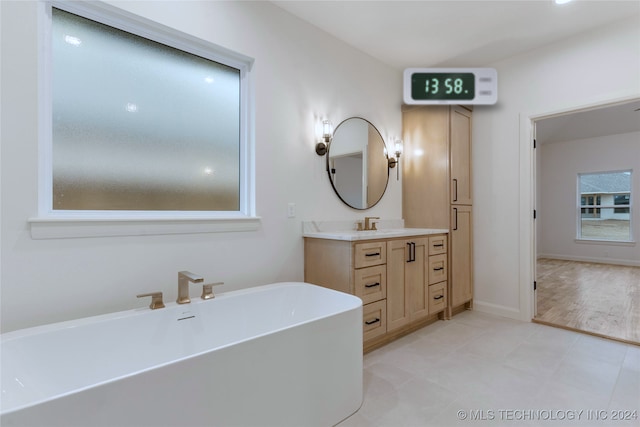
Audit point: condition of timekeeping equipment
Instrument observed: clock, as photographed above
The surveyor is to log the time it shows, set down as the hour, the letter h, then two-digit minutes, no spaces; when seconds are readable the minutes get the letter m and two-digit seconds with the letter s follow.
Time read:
13h58
